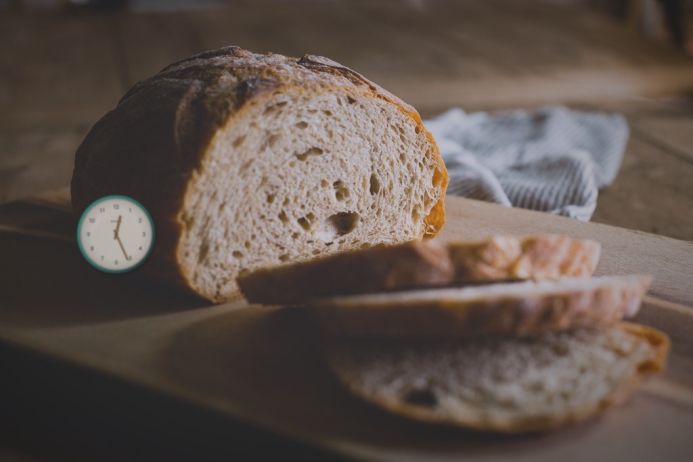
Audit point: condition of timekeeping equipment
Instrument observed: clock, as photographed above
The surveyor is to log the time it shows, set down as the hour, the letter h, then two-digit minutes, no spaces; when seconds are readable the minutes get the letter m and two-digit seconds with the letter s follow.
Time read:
12h26
